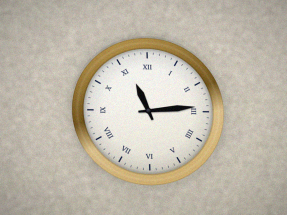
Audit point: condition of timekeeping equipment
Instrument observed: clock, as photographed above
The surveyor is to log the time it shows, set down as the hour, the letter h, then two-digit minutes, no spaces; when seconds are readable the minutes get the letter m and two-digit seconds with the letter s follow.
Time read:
11h14
